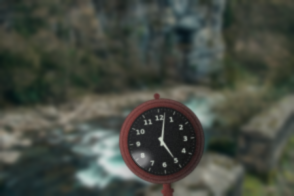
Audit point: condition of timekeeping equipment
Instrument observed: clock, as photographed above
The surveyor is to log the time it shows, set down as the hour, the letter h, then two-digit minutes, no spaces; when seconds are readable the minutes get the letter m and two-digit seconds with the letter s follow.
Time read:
5h02
